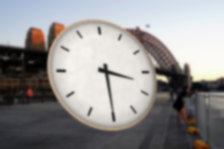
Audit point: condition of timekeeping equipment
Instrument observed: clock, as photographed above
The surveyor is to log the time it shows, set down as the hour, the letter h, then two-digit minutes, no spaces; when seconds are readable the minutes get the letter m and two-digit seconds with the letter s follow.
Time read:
3h30
